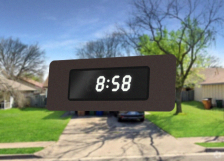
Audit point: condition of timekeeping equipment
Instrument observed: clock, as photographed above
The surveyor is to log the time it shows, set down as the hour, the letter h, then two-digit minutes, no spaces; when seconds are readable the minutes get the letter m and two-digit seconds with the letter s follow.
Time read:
8h58
